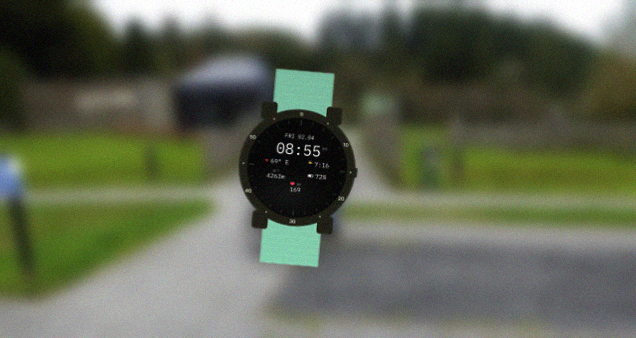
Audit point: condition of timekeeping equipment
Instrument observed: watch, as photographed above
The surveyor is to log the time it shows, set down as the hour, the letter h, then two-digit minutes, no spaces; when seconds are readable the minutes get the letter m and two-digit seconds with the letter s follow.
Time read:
8h55
